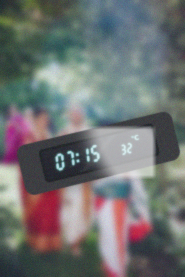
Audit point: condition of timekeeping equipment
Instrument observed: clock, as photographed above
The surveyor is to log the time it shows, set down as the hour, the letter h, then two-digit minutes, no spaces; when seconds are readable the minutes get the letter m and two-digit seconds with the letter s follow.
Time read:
7h15
